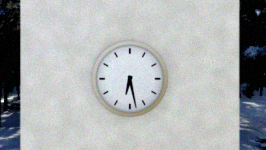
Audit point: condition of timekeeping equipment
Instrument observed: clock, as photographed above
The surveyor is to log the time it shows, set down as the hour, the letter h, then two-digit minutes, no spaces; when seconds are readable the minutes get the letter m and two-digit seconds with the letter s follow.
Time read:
6h28
